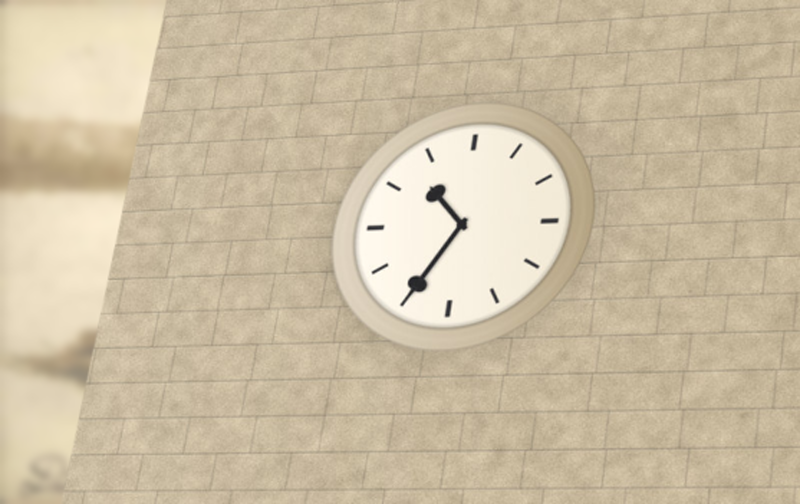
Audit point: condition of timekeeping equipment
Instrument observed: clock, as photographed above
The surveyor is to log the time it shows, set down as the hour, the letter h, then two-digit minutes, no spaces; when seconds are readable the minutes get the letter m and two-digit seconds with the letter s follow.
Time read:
10h35
